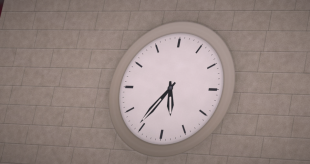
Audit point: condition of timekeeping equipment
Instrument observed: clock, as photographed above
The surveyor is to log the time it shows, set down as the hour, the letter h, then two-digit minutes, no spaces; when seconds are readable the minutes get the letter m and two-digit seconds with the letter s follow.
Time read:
5h36
